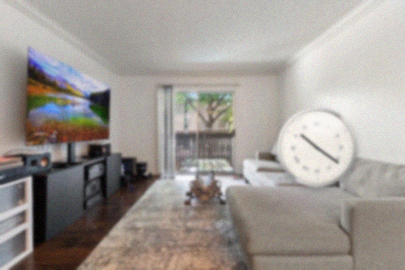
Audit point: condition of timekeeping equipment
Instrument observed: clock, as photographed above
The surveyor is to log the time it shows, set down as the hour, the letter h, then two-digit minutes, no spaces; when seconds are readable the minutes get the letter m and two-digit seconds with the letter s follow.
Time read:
10h21
